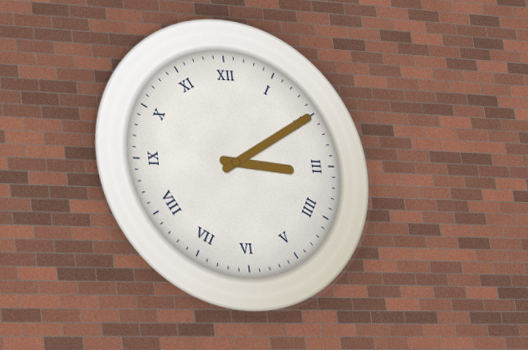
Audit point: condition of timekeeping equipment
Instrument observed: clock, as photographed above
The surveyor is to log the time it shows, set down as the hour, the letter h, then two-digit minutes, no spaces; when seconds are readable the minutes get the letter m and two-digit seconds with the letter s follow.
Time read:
3h10
